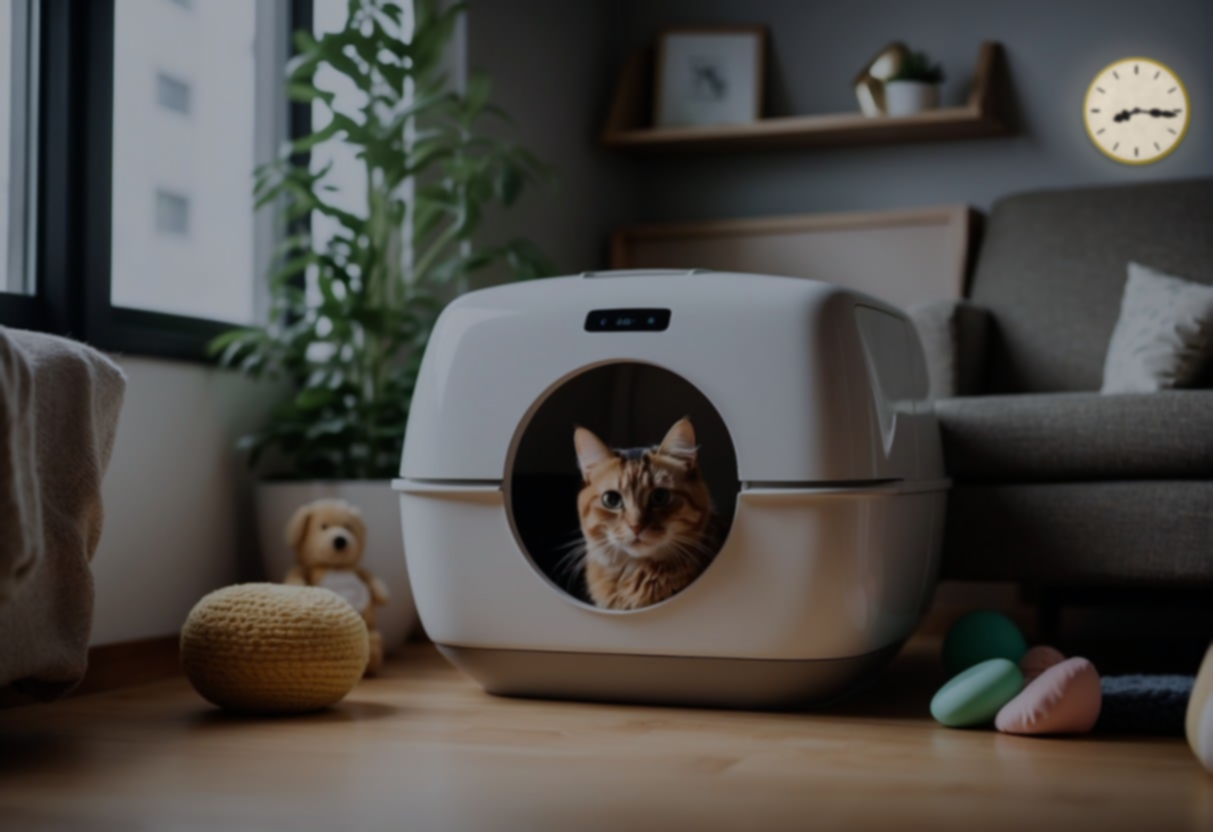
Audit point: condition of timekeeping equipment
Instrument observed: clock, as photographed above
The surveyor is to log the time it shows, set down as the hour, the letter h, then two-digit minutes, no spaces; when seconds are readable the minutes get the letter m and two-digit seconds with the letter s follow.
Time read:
8h16
